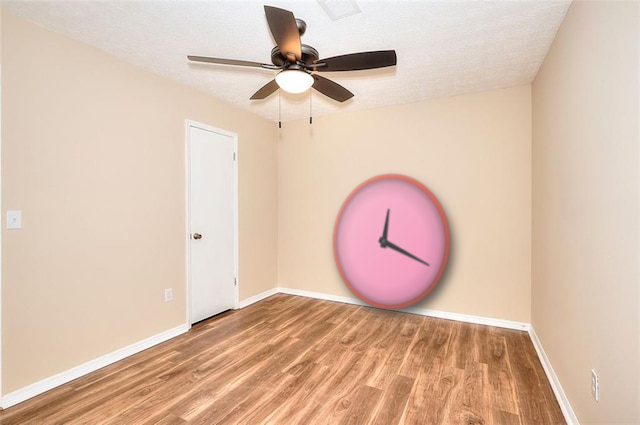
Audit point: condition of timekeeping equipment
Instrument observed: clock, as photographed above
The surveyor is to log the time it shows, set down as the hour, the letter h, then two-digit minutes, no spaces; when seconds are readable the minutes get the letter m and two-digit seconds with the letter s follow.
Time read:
12h19
